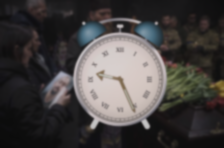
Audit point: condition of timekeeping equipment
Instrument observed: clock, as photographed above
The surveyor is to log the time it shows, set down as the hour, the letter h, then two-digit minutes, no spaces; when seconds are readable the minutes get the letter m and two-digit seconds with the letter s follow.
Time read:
9h26
